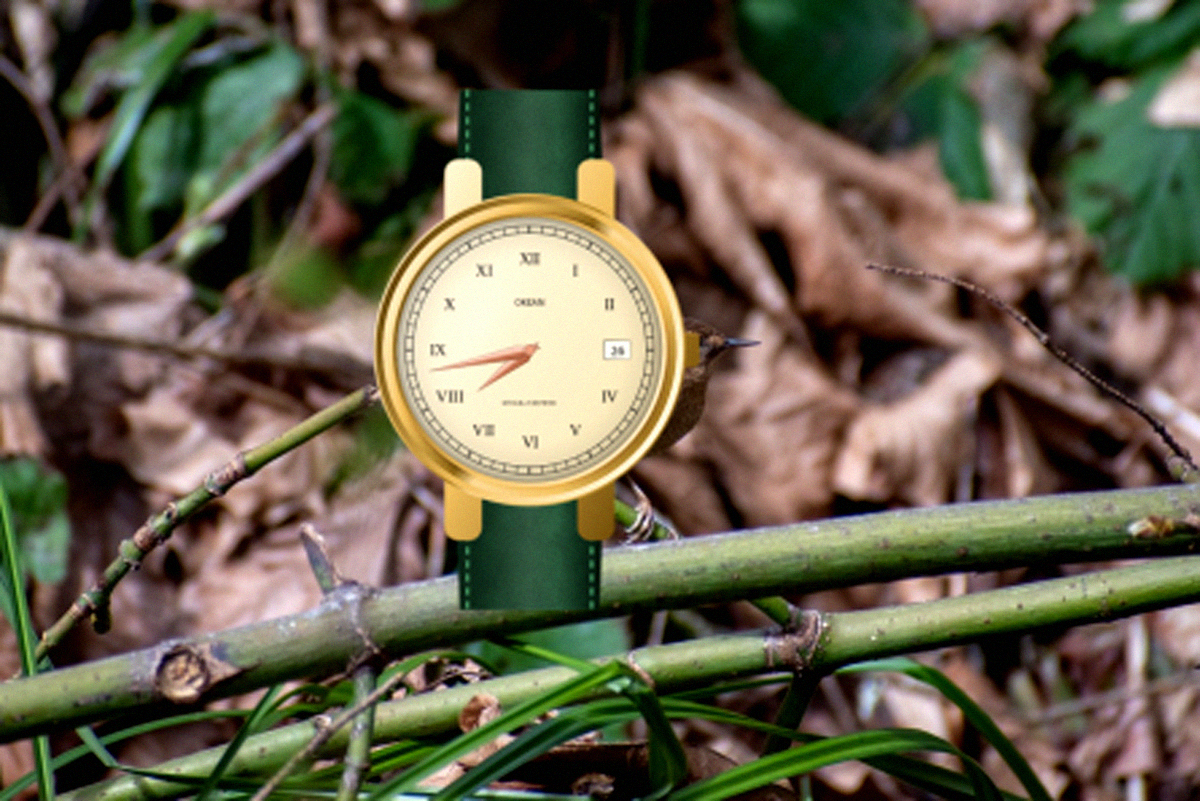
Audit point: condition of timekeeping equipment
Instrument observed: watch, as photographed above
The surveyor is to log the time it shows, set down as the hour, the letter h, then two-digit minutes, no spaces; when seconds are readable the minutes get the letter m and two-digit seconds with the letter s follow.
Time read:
7h43
